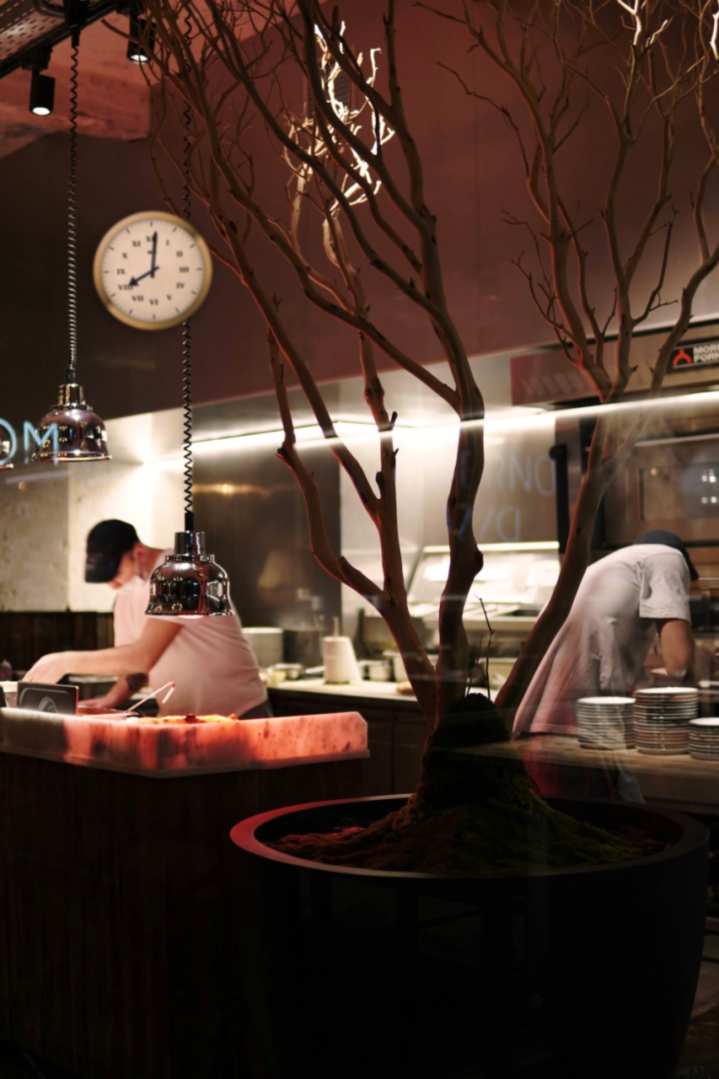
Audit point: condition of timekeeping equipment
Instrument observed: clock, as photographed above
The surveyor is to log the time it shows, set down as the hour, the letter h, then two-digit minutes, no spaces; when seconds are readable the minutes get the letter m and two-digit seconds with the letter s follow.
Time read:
8h01
